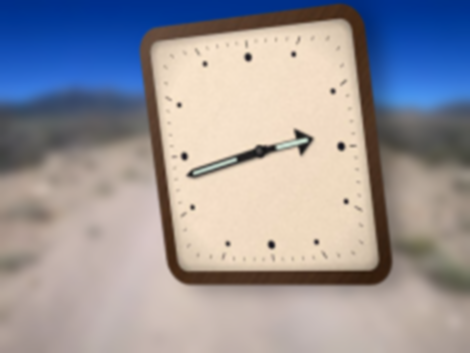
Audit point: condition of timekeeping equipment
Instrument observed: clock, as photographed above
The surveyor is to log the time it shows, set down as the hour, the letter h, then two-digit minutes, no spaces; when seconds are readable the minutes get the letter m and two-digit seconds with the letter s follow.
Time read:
2h43
